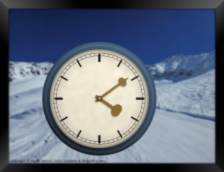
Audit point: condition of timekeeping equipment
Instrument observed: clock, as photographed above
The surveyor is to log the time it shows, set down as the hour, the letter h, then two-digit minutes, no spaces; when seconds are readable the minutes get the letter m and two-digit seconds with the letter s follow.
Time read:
4h09
